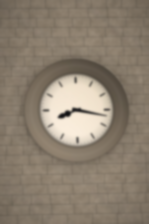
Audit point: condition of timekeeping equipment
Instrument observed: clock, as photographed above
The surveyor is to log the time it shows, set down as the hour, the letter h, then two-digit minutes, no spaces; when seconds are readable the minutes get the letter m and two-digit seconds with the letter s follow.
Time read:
8h17
